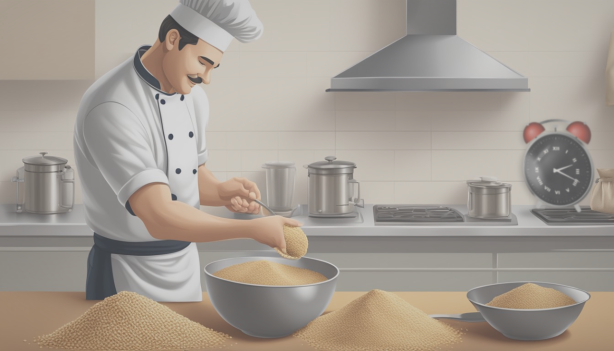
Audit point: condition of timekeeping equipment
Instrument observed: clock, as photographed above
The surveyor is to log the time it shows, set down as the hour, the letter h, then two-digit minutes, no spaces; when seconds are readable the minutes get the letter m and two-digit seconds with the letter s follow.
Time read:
2h19
